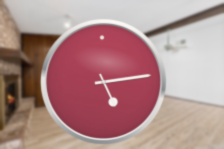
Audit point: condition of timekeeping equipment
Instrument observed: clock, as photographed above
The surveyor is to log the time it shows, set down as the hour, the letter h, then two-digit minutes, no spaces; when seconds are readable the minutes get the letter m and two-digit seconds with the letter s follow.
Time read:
5h14
